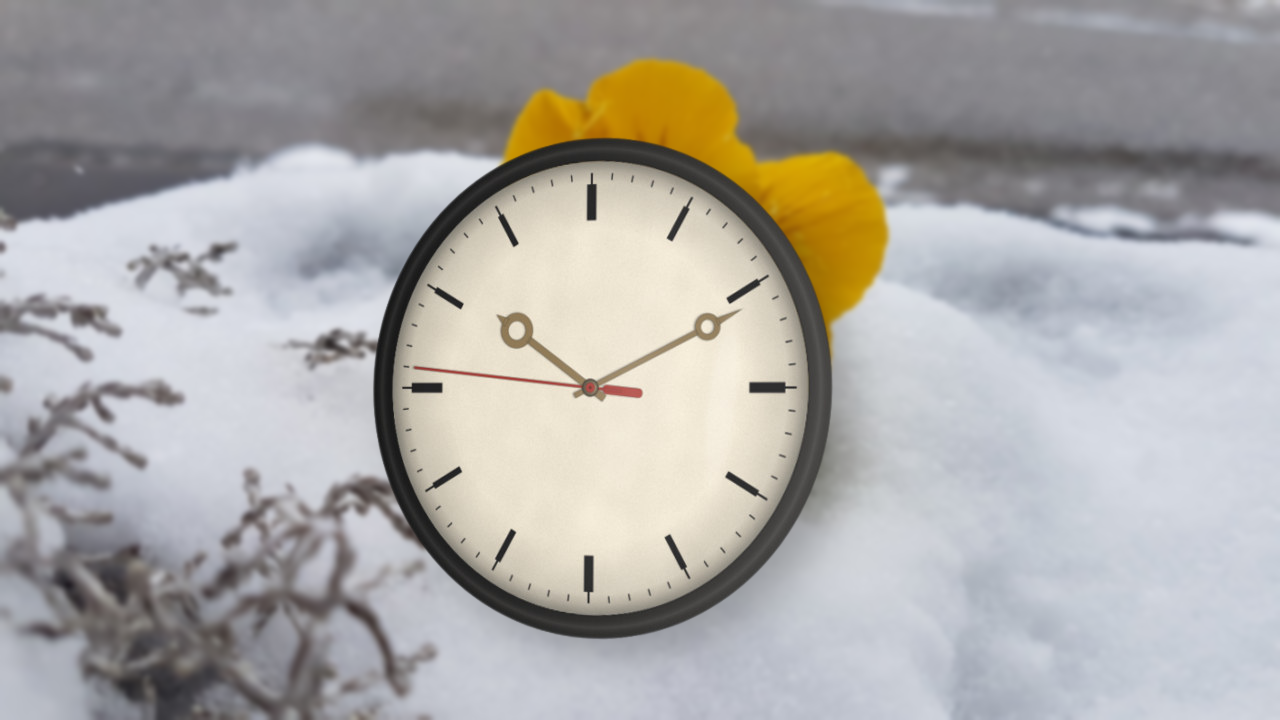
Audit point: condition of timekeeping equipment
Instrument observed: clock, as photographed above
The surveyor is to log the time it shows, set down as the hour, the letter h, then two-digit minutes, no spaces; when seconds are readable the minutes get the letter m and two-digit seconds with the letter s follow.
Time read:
10h10m46s
